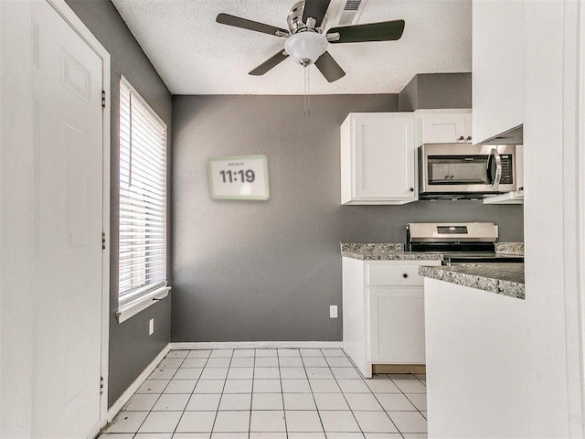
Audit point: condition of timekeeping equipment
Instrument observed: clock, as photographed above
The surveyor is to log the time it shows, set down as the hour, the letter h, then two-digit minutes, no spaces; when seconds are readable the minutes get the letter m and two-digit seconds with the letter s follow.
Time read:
11h19
